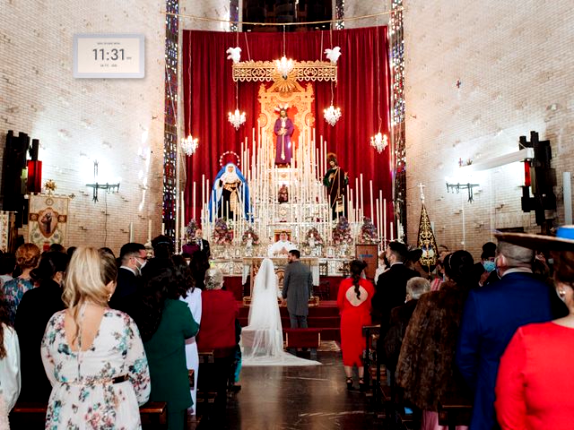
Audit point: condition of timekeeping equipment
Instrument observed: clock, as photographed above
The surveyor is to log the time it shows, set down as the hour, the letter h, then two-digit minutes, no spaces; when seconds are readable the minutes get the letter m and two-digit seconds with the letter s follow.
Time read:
11h31
